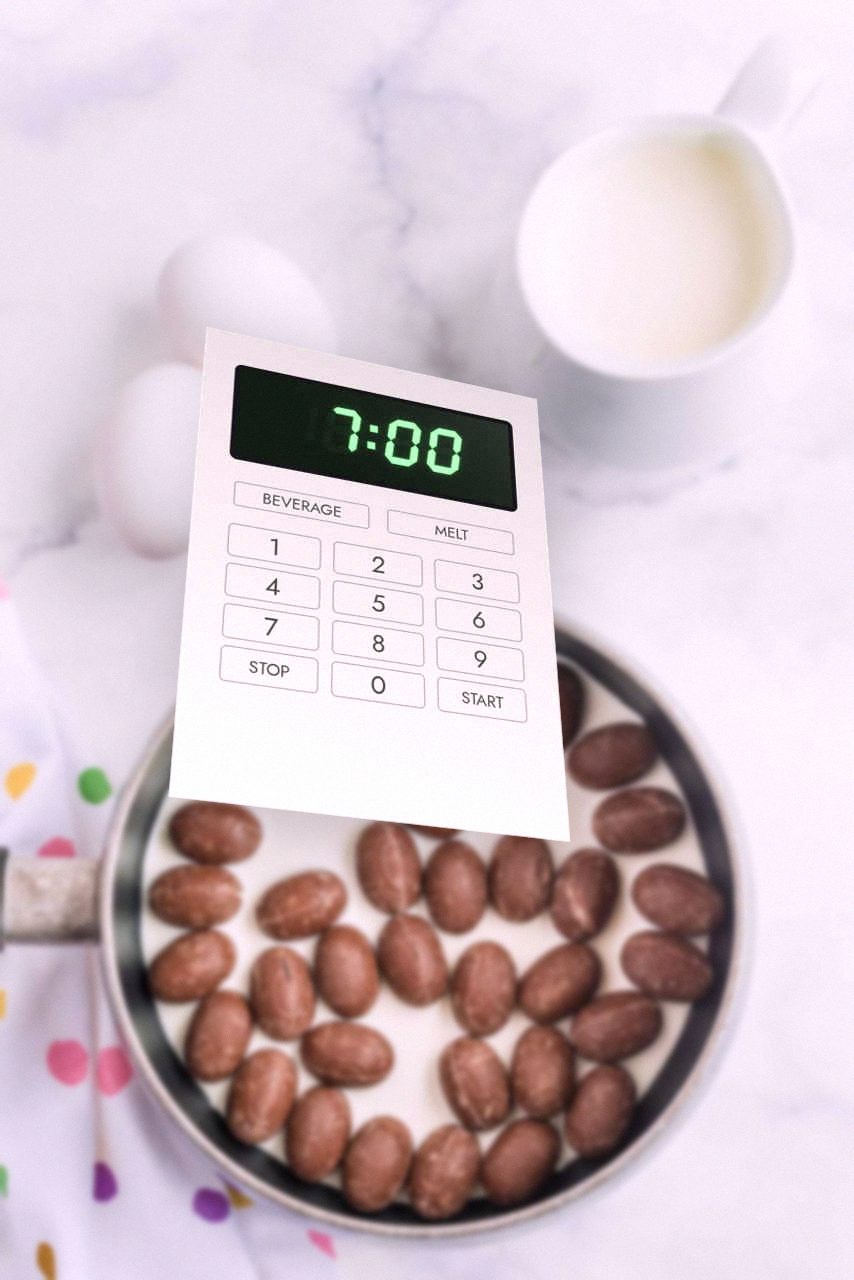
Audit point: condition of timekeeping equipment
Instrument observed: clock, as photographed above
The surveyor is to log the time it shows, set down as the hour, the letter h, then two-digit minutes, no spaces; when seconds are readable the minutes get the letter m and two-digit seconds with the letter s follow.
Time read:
7h00
